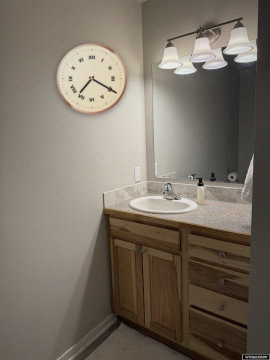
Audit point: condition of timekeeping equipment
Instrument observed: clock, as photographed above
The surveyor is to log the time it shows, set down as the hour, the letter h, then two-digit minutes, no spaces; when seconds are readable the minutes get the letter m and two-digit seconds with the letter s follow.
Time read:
7h20
